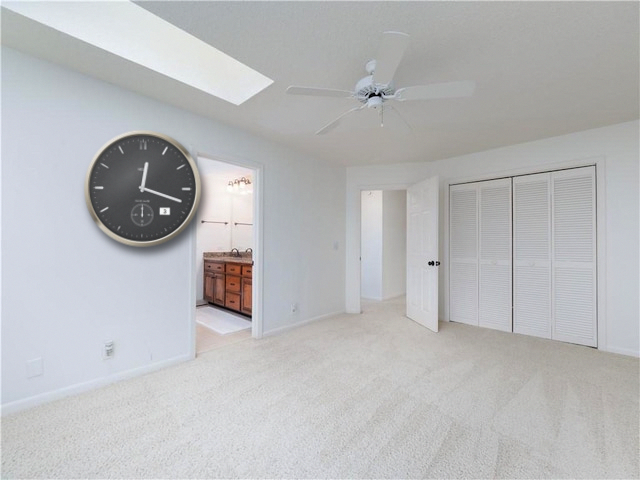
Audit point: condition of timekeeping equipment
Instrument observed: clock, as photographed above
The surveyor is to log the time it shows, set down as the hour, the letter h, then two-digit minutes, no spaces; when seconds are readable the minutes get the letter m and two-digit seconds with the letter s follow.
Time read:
12h18
